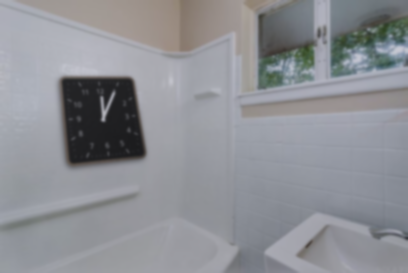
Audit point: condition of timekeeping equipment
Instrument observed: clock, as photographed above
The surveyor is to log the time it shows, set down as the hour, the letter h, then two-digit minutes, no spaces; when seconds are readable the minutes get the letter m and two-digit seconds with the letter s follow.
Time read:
12h05
